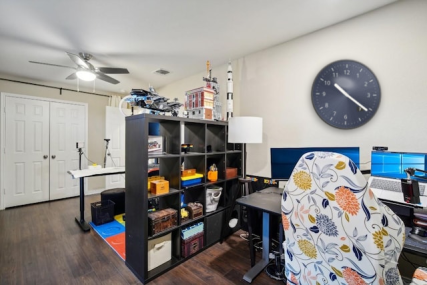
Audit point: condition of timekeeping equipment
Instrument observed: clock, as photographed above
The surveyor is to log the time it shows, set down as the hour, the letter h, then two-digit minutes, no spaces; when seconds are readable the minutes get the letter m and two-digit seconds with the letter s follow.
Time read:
10h21
